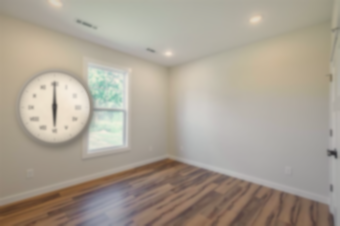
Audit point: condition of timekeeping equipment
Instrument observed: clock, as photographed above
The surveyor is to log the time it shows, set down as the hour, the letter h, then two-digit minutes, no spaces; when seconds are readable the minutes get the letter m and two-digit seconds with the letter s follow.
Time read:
6h00
